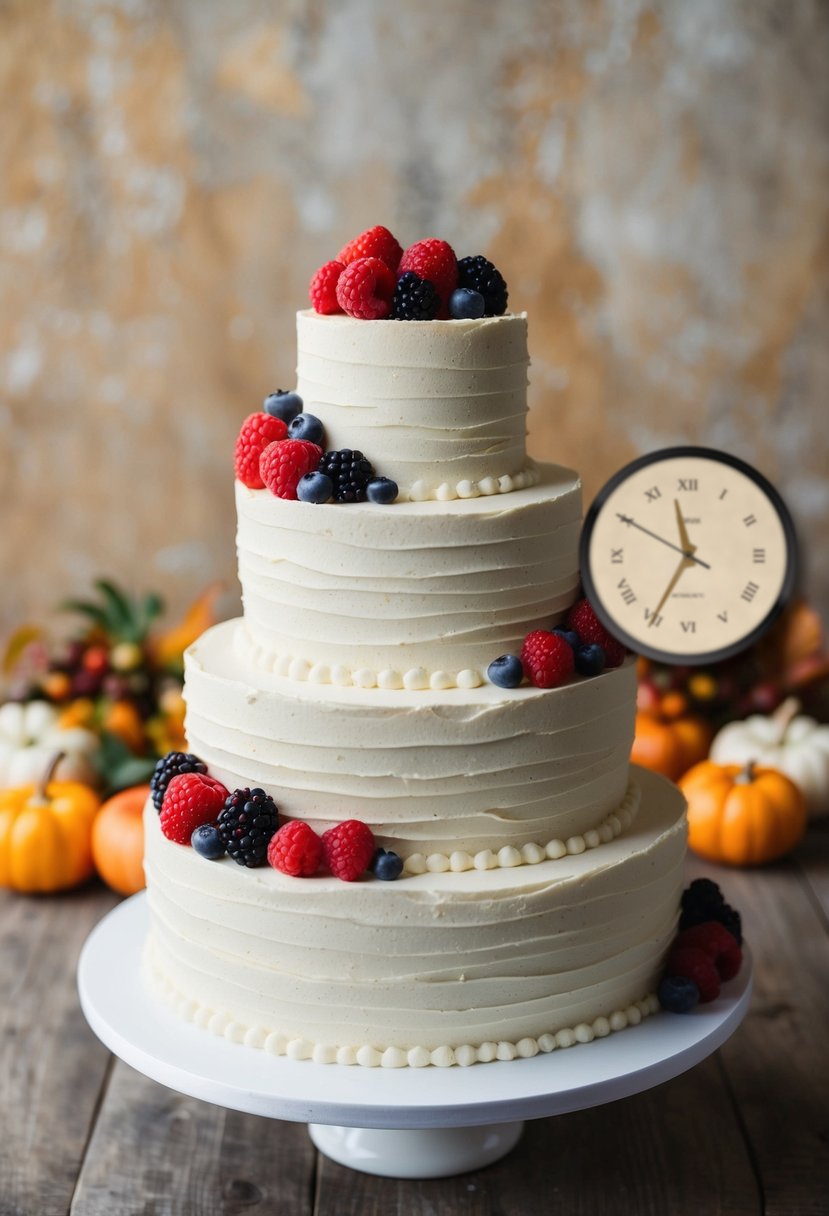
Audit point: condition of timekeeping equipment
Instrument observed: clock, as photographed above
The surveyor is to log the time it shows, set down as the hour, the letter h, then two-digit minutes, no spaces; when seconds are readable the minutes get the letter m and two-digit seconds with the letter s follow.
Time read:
11h34m50s
